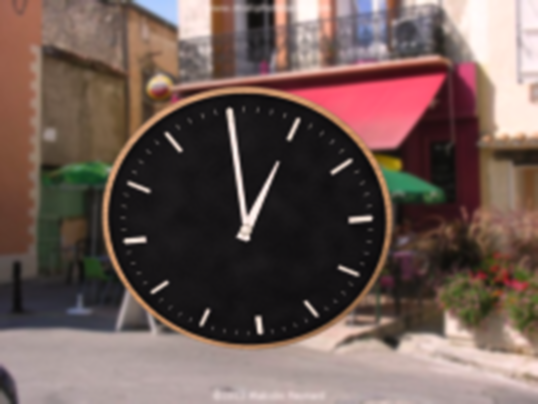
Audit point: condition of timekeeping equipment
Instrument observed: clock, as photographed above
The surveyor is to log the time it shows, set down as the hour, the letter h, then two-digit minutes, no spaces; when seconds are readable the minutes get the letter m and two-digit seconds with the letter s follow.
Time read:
1h00
